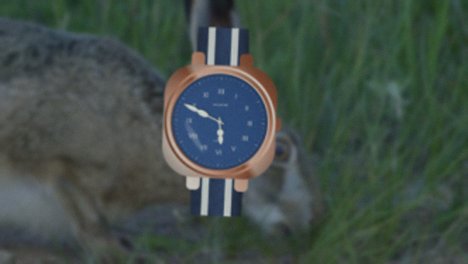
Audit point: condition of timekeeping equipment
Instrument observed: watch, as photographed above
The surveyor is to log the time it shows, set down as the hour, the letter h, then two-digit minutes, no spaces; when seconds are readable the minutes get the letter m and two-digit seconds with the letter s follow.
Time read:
5h49
